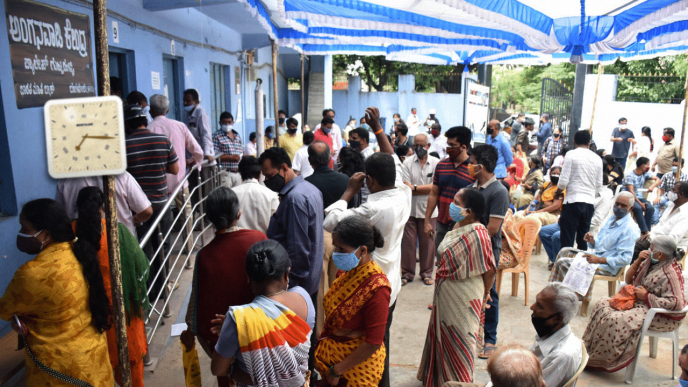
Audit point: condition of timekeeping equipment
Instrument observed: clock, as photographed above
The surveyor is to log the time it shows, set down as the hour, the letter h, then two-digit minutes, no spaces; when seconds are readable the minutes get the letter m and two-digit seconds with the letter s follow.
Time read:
7h16
